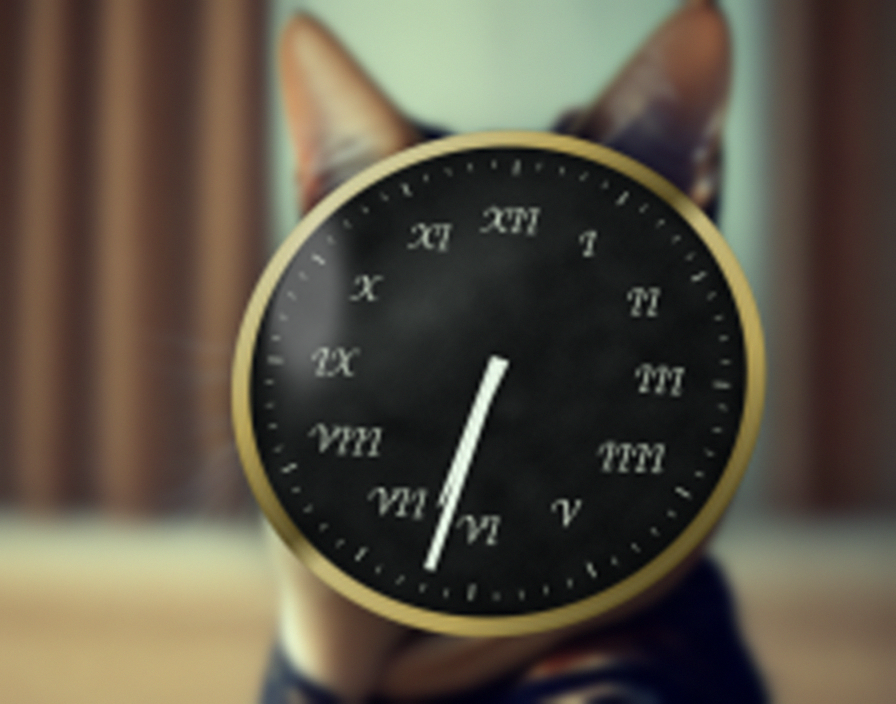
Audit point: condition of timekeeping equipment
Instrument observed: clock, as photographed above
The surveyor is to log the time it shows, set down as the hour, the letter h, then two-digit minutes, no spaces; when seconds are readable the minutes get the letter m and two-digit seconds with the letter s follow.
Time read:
6h32
